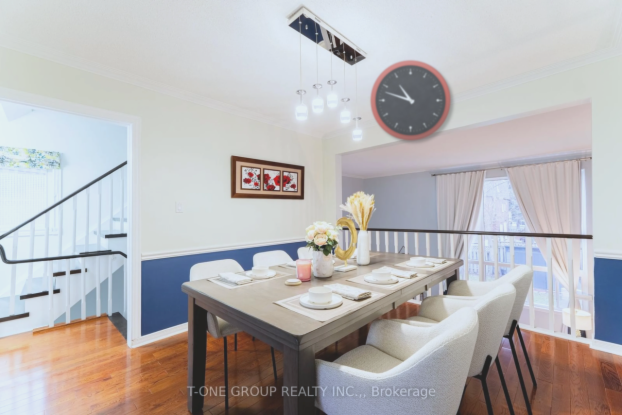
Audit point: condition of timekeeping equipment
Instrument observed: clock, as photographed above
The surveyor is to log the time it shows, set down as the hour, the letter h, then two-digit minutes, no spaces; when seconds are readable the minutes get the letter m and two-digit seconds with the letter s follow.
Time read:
10h48
